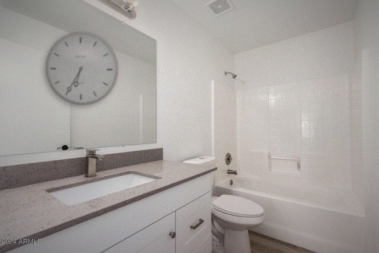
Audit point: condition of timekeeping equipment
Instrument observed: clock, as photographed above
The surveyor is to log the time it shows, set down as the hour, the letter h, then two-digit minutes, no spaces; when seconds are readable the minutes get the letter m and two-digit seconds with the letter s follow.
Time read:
6h35
